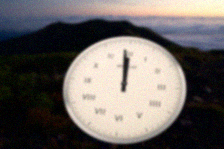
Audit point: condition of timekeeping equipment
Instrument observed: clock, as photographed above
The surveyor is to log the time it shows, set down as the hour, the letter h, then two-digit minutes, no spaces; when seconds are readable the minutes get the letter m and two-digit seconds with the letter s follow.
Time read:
11h59
